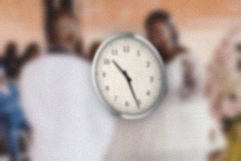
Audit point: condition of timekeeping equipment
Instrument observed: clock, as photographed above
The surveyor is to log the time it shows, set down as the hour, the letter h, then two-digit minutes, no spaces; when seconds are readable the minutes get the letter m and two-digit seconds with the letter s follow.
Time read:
10h26
